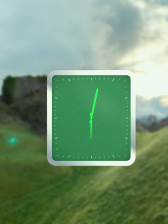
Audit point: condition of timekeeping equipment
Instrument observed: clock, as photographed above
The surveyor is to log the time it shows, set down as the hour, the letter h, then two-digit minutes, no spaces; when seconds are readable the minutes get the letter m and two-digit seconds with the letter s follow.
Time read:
6h02
